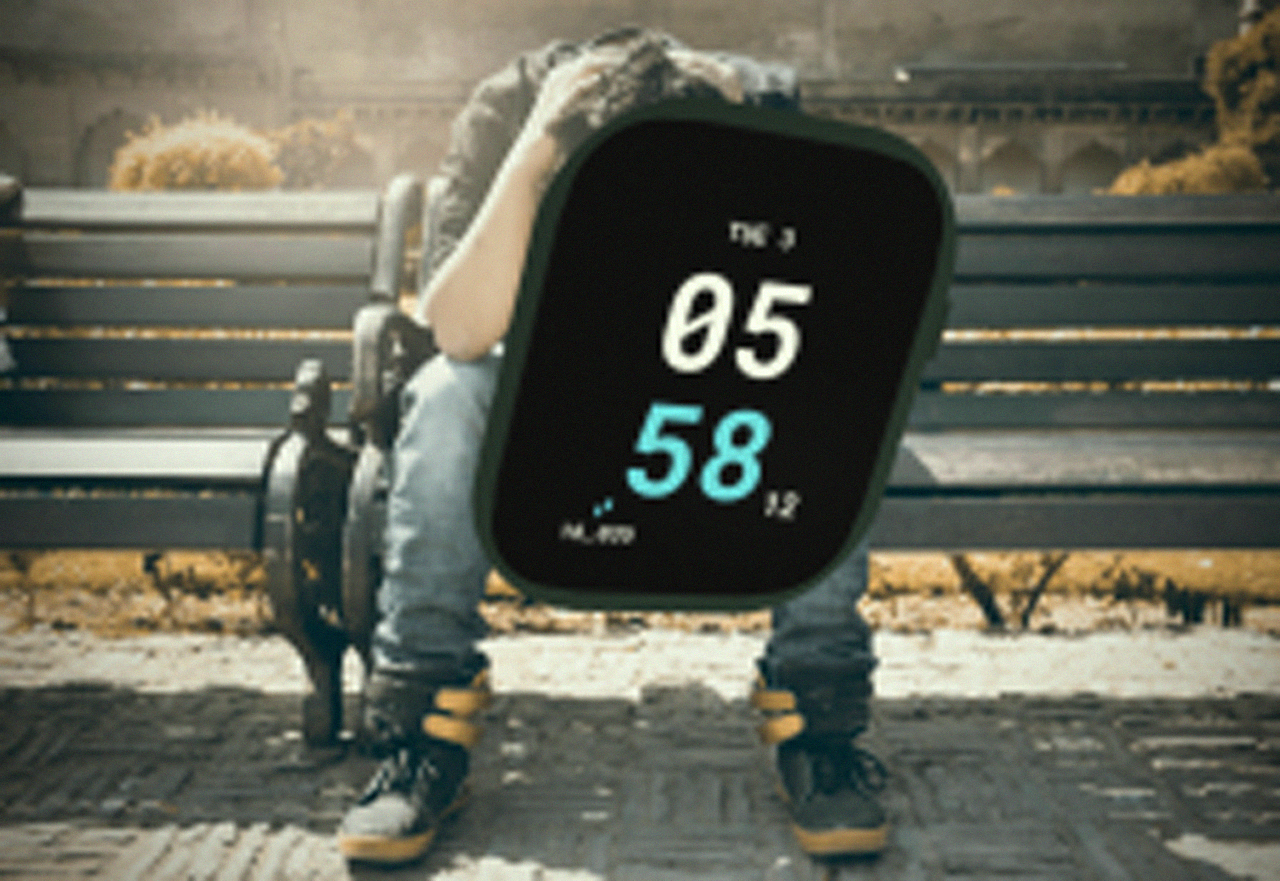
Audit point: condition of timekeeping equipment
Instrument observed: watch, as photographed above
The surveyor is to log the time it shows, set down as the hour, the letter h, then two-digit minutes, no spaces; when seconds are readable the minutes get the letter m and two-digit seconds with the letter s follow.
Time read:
5h58
